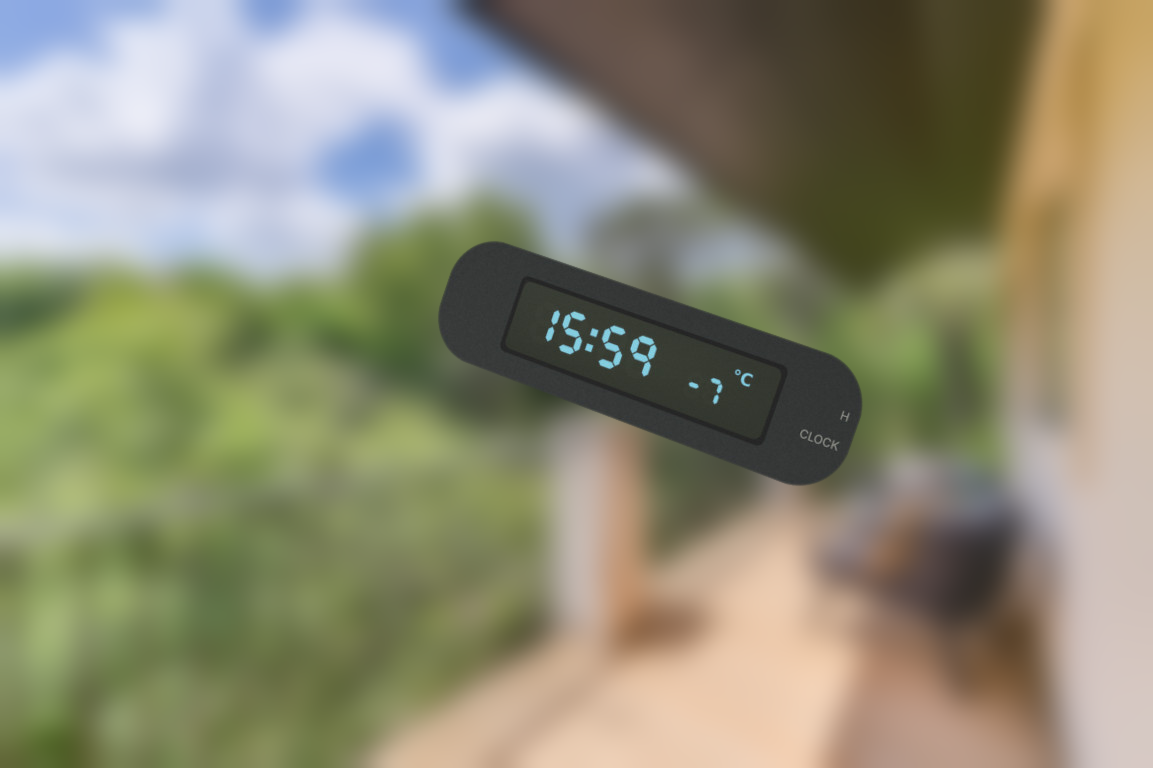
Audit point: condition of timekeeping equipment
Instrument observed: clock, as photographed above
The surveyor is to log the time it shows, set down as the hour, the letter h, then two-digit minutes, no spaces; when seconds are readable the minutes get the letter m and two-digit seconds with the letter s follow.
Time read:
15h59
